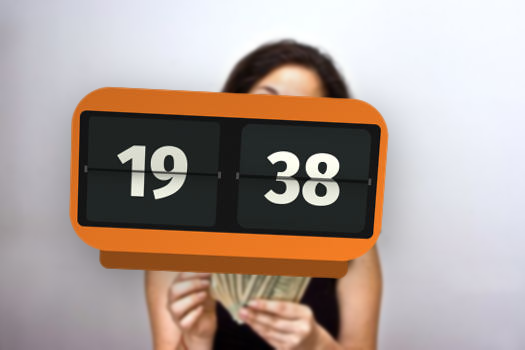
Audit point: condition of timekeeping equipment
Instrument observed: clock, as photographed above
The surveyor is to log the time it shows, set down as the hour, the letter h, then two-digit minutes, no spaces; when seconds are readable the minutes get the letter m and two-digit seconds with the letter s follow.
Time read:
19h38
